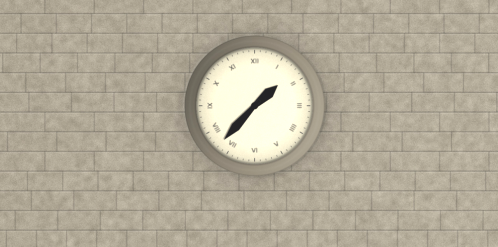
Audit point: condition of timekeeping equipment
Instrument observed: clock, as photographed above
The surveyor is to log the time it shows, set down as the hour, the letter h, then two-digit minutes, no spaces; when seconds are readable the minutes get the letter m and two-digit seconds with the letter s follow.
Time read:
1h37
